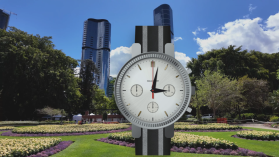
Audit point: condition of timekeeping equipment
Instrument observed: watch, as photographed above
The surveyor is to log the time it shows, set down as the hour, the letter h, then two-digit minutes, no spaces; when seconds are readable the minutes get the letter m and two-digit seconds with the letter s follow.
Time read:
3h02
